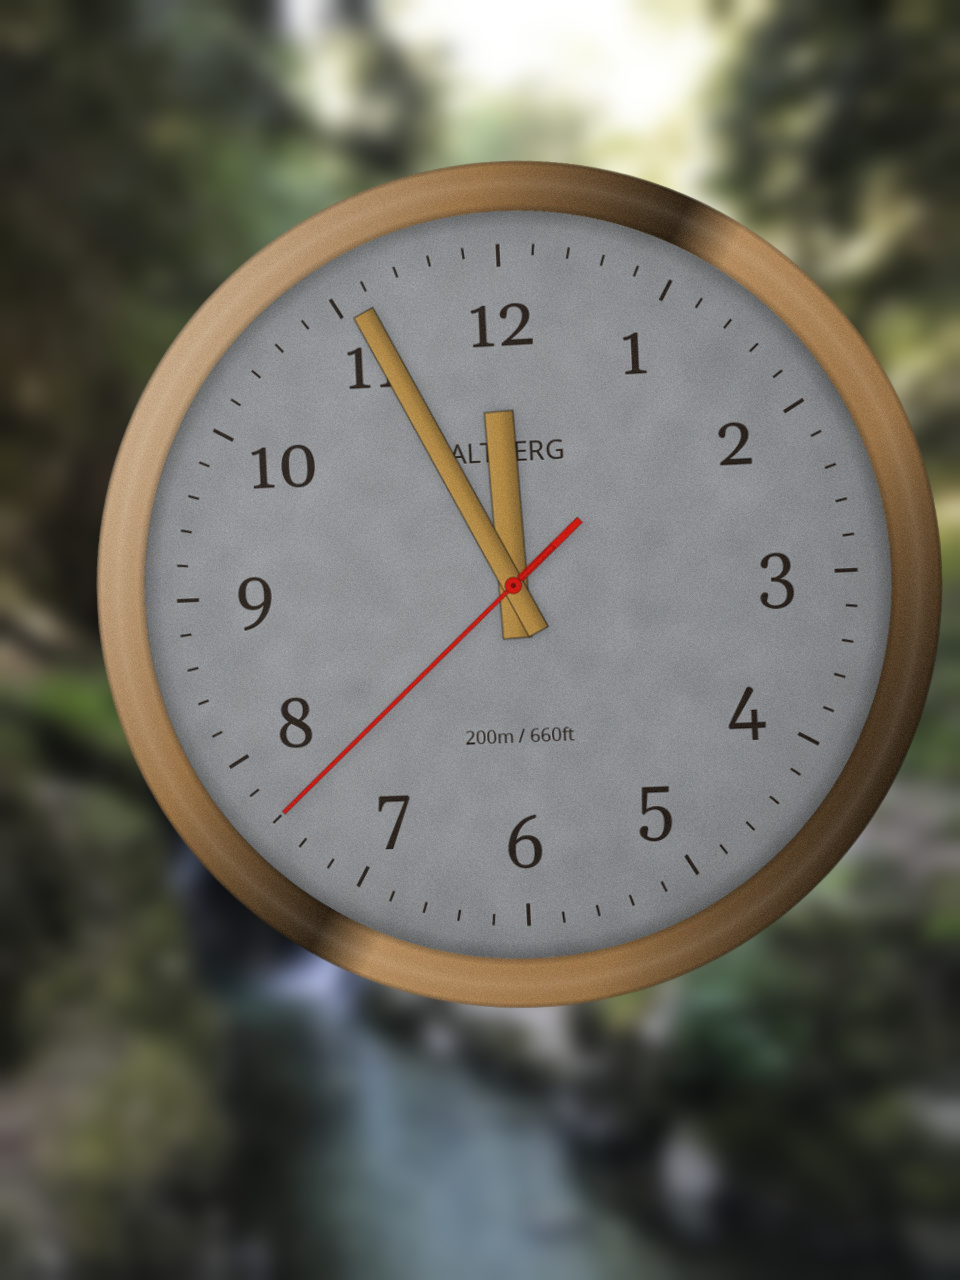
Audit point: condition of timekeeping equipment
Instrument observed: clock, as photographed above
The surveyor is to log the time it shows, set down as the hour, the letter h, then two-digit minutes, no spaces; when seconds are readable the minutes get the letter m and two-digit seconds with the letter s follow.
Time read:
11h55m38s
